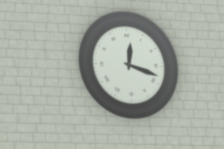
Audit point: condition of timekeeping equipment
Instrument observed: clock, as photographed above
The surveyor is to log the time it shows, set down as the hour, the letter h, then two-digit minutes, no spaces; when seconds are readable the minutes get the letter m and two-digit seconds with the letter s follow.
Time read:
12h18
